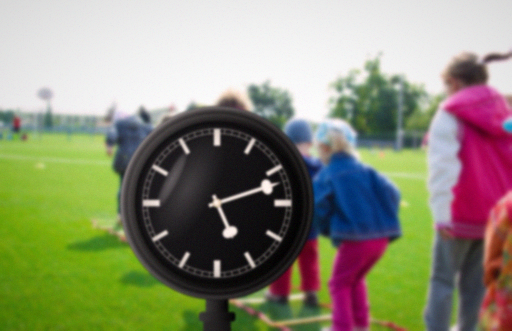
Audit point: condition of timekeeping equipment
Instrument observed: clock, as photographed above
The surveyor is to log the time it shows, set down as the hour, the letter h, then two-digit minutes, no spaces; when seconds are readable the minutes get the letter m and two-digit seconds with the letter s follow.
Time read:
5h12
